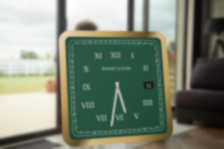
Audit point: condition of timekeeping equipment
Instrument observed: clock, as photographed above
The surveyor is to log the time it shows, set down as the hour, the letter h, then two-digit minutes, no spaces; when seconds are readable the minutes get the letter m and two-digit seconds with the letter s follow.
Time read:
5h32
